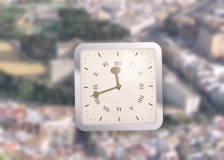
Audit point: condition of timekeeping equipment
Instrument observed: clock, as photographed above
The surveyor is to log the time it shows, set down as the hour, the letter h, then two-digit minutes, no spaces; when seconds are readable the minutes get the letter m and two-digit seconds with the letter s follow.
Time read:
11h42
